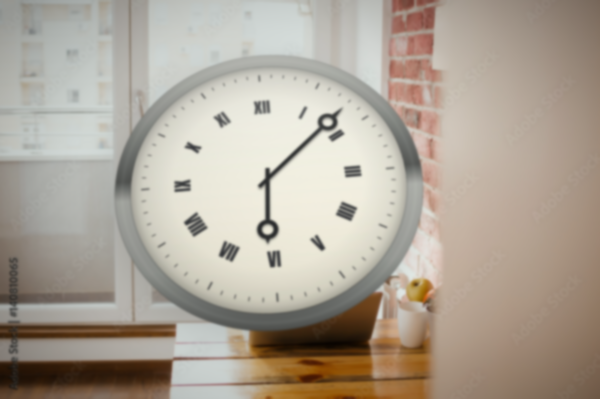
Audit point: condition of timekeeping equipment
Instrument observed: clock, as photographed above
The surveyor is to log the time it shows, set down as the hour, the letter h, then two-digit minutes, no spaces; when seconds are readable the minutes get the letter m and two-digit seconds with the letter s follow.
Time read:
6h08
